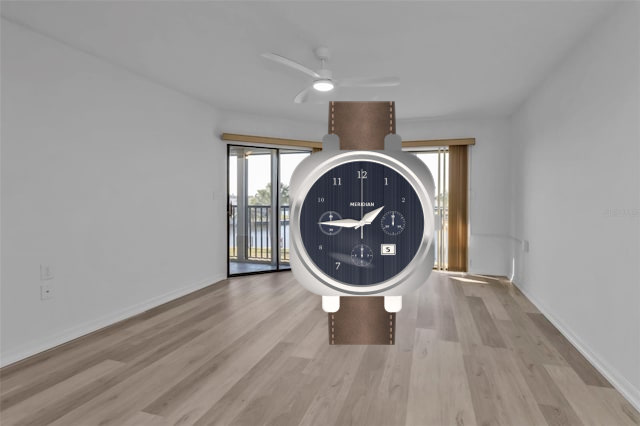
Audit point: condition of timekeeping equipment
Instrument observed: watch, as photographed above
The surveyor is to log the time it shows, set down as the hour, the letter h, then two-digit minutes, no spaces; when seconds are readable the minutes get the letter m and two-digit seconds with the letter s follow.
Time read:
1h45
